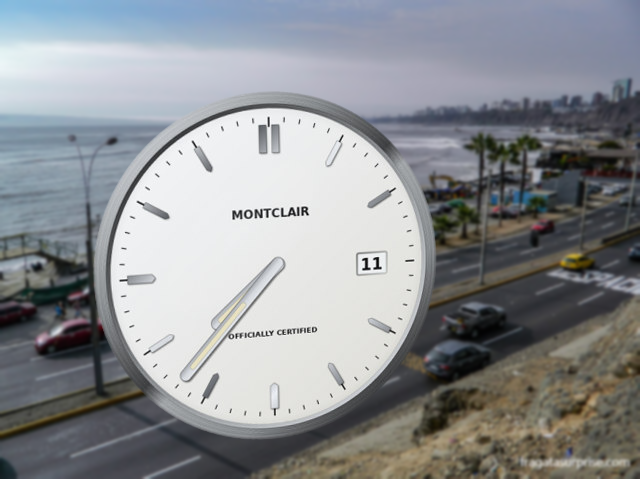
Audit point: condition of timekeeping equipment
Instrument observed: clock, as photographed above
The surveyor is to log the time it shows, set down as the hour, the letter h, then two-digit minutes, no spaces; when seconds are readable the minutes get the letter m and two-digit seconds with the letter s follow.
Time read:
7h37
